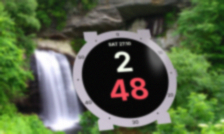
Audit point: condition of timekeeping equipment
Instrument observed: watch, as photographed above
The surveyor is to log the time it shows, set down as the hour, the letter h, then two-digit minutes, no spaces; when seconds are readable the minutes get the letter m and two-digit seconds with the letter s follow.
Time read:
2h48
